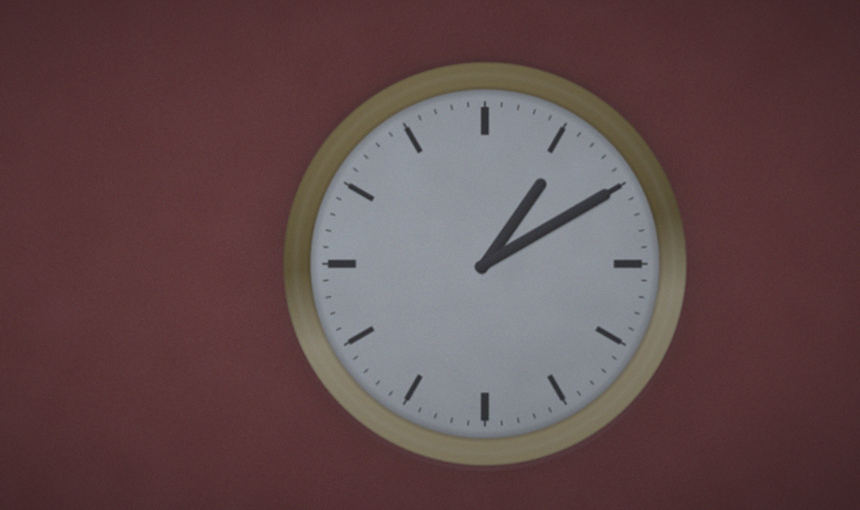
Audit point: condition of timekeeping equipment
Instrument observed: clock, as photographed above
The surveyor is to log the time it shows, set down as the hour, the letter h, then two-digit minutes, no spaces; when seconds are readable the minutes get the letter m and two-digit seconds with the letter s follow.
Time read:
1h10
